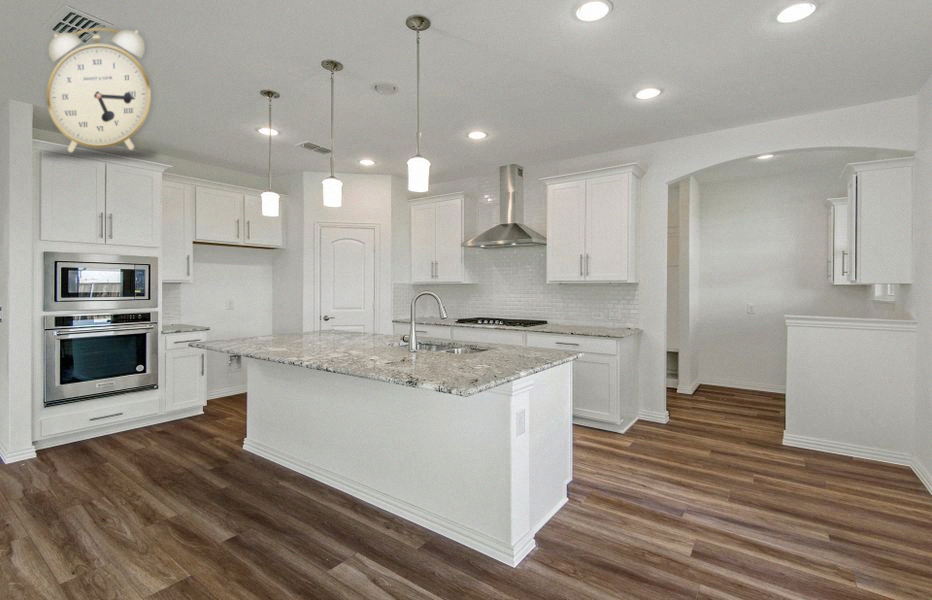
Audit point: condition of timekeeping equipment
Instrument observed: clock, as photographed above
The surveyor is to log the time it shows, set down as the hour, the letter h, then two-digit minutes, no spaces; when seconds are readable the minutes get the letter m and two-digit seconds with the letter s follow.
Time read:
5h16
